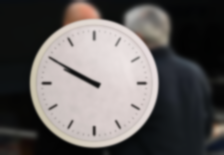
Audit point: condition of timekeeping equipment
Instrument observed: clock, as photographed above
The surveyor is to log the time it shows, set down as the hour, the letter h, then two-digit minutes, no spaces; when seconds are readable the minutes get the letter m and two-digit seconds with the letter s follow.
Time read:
9h50
